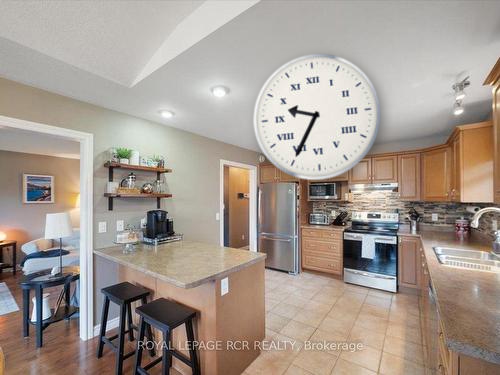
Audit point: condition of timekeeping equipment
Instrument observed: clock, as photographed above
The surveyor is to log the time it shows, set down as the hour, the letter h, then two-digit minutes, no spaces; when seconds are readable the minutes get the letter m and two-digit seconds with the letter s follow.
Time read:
9h35
